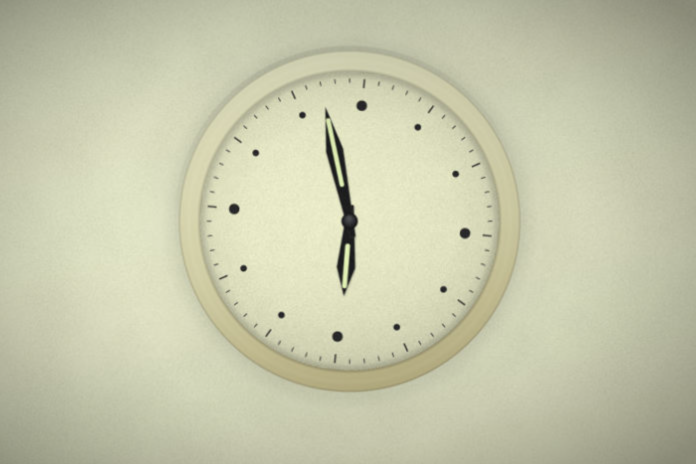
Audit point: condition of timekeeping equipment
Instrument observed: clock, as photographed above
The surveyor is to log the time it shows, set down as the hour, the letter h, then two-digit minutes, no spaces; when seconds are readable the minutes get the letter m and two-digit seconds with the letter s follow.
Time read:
5h57
